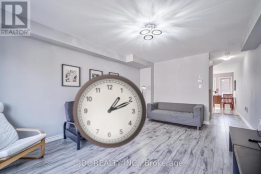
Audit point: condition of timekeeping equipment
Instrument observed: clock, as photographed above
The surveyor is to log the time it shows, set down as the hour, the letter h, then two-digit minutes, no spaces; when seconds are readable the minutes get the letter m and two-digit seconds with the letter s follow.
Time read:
1h11
